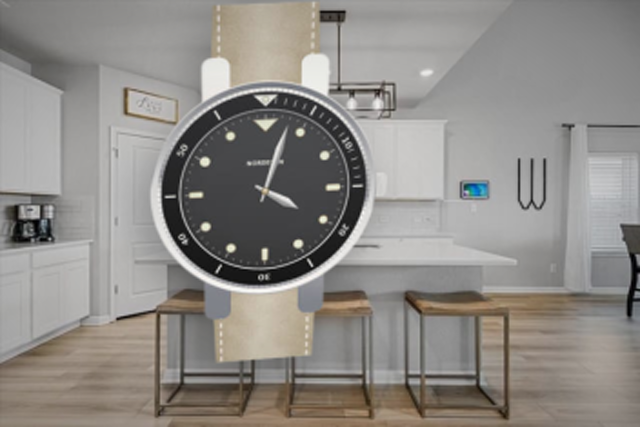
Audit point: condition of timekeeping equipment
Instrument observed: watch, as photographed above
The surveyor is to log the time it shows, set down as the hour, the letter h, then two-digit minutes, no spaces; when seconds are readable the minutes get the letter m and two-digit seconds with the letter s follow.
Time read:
4h03
